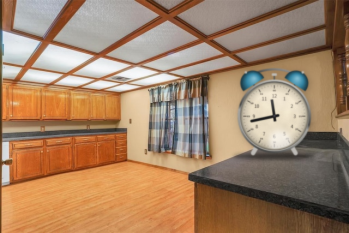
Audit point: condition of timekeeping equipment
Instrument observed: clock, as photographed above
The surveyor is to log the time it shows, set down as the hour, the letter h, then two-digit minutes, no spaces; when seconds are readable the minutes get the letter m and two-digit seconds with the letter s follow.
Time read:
11h43
